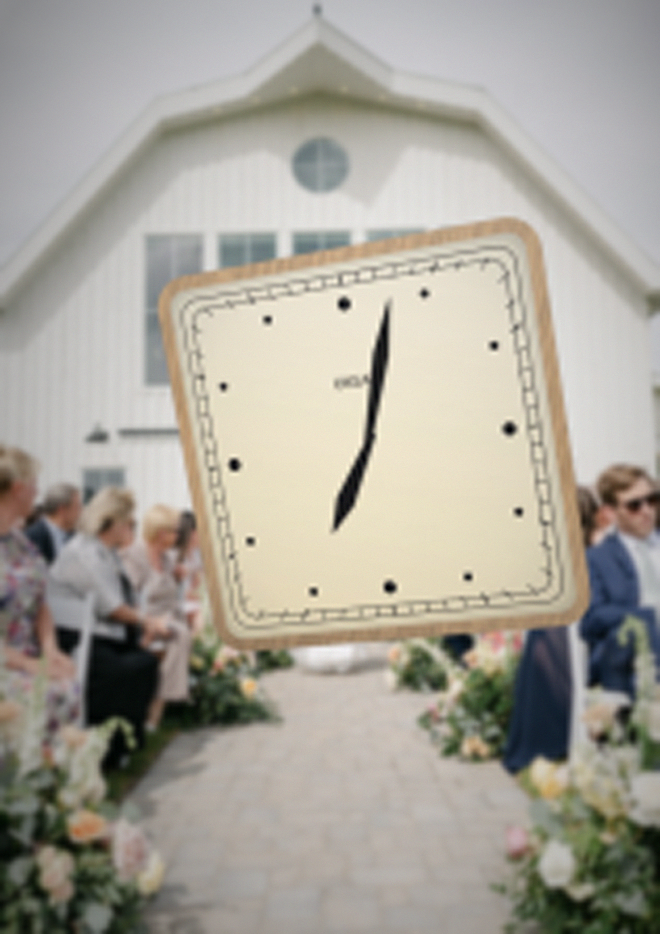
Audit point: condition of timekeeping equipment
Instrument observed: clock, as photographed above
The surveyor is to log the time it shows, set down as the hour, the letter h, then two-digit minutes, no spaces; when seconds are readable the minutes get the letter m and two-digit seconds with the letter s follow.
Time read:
7h03
